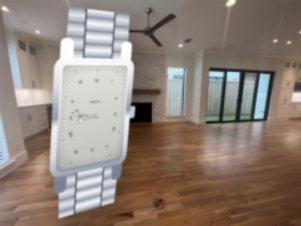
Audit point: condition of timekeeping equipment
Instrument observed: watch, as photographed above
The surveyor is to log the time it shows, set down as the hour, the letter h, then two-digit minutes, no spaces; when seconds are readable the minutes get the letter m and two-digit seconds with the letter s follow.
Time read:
8h47
